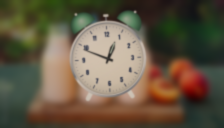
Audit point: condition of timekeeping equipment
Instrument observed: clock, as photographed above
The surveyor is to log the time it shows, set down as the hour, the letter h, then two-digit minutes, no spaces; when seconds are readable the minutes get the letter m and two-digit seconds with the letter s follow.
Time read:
12h49
